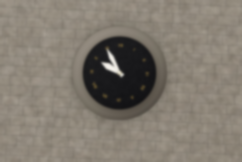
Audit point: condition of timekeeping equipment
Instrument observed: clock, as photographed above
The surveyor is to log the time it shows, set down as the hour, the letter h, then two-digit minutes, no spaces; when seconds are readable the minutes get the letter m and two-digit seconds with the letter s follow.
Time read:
9h55
